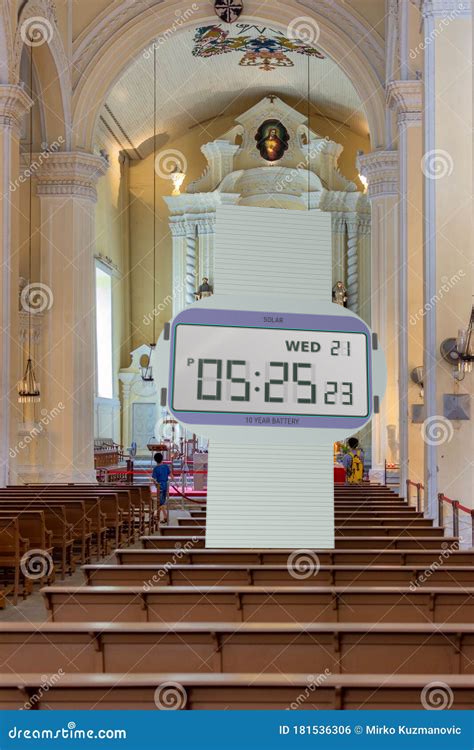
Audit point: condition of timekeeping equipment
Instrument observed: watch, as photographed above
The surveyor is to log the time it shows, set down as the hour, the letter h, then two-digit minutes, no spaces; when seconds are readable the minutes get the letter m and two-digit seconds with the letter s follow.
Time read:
5h25m23s
